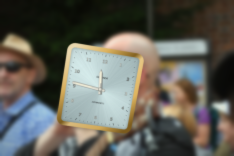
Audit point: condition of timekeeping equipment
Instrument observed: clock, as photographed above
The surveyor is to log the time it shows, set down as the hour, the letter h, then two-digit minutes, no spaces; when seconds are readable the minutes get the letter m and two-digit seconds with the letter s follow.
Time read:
11h46
